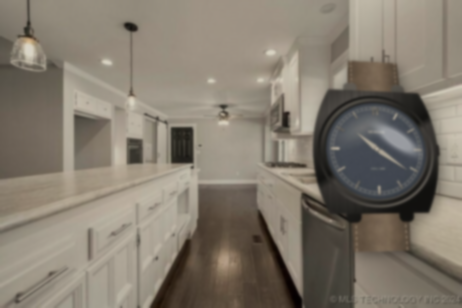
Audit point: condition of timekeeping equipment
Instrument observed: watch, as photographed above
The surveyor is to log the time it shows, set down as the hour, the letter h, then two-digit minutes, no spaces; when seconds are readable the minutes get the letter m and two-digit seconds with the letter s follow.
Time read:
10h21
